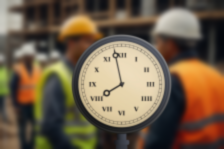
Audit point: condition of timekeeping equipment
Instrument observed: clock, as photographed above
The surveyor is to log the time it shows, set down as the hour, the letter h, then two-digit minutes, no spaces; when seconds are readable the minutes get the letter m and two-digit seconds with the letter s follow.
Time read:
7h58
